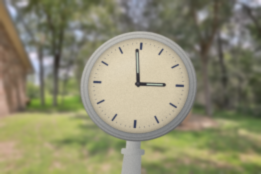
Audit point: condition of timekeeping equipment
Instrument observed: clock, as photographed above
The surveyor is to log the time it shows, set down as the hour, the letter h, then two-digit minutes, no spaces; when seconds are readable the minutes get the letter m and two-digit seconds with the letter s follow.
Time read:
2h59
